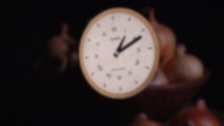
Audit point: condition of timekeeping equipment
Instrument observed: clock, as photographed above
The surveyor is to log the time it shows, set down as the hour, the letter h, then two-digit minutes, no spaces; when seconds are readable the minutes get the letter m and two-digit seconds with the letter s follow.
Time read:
1h11
